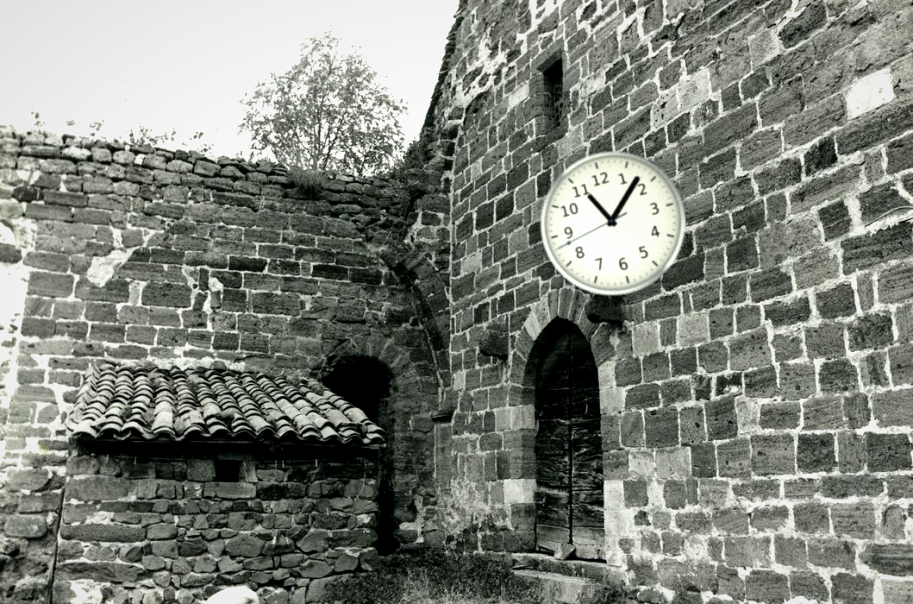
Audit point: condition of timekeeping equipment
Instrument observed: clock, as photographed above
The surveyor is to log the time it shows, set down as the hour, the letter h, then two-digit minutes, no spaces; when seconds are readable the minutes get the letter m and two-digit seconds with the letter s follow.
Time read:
11h07m43s
